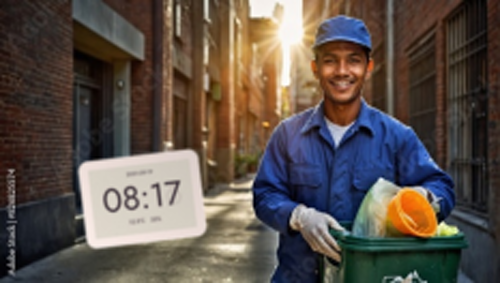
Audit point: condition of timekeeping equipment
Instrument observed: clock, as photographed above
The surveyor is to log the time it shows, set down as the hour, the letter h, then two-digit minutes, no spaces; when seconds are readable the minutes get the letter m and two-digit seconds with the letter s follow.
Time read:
8h17
